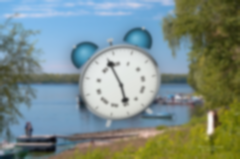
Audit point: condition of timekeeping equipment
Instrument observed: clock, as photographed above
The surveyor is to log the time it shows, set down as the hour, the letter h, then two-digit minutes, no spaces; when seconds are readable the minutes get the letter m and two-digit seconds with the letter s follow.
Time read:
5h58
